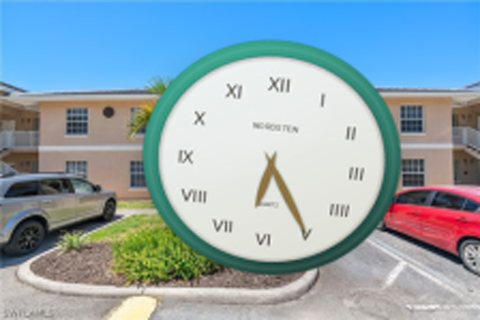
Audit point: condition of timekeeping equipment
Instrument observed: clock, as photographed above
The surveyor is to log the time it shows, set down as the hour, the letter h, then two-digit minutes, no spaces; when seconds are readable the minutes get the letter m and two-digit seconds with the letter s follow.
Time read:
6h25
